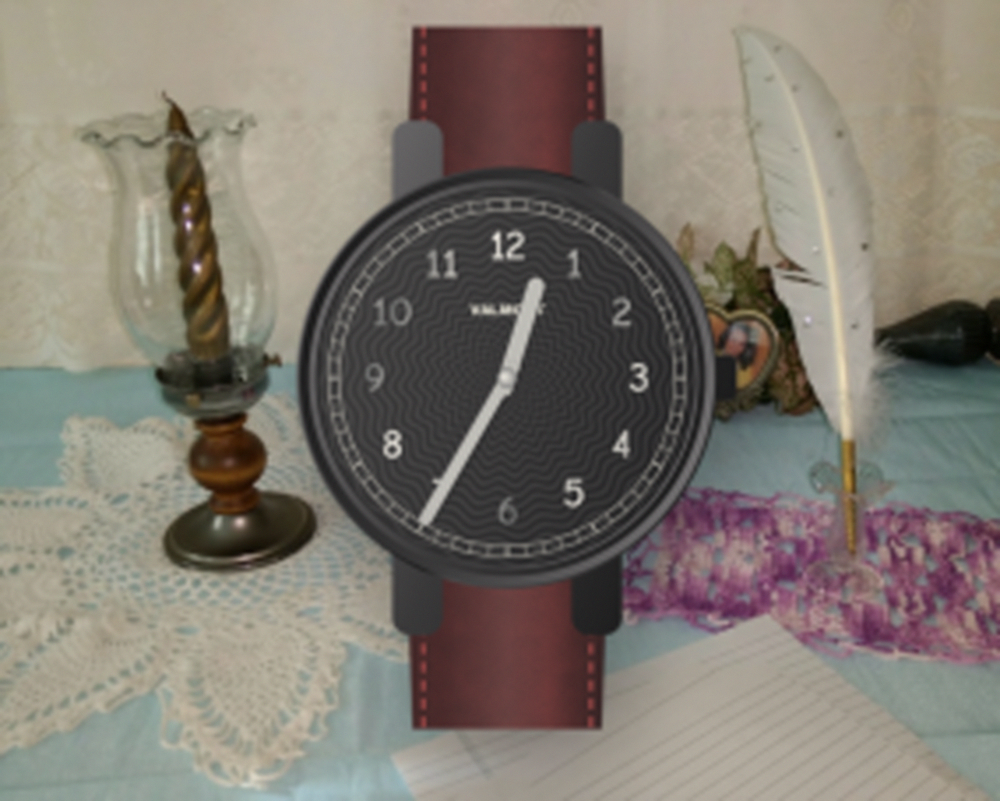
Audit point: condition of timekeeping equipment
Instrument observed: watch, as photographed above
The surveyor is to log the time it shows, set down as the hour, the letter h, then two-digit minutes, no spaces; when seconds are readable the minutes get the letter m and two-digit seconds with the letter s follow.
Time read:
12h35
